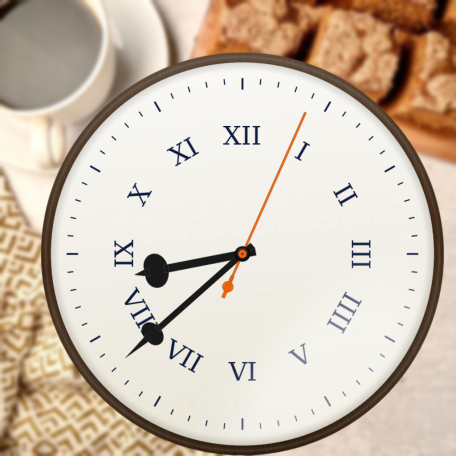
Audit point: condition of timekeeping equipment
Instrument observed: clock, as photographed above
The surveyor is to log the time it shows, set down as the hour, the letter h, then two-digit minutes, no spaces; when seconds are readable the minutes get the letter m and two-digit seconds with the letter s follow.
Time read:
8h38m04s
